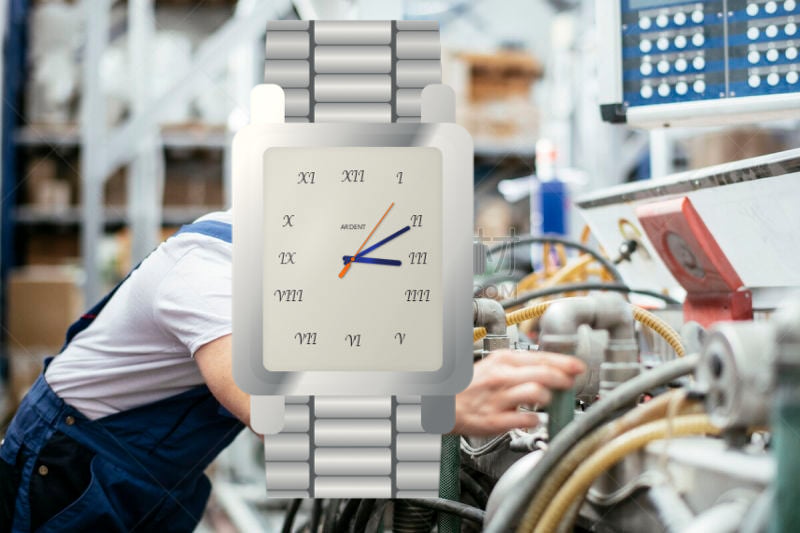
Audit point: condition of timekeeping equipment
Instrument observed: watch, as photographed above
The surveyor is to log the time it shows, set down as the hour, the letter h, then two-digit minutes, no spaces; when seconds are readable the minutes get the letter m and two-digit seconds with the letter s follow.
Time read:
3h10m06s
